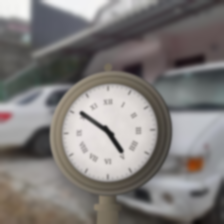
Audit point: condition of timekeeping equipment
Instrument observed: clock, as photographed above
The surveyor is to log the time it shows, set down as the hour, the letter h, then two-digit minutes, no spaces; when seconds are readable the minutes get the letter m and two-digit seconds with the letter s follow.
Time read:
4h51
